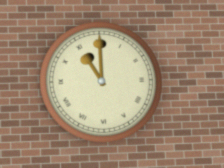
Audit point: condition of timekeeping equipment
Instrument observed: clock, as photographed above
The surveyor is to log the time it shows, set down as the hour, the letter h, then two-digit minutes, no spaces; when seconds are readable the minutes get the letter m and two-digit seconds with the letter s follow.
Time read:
11h00
